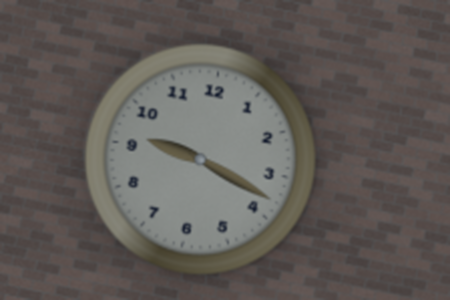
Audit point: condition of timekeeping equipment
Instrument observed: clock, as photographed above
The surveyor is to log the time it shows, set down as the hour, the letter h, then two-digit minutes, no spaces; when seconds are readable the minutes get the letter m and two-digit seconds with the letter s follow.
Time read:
9h18
